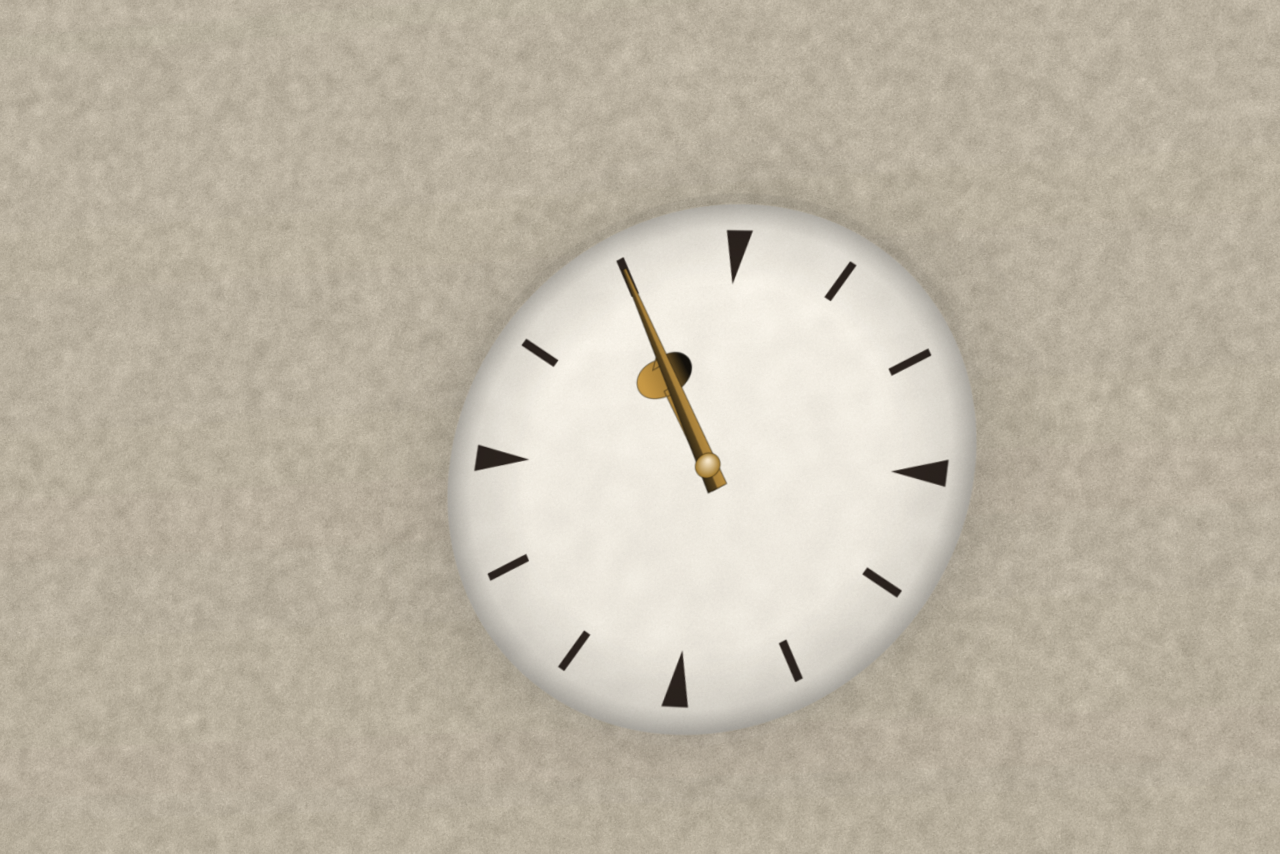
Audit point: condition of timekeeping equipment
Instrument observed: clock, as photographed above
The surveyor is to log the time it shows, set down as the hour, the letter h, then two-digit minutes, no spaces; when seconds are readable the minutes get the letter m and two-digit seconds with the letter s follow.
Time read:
10h55
